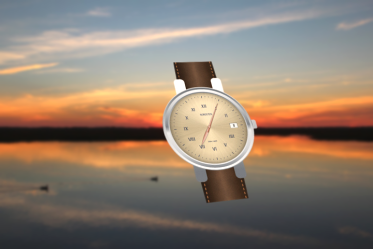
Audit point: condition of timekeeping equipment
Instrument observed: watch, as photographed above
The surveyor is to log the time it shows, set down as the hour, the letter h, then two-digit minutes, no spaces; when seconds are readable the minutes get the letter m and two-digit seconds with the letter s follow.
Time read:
7h05
